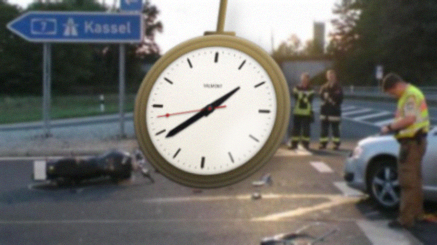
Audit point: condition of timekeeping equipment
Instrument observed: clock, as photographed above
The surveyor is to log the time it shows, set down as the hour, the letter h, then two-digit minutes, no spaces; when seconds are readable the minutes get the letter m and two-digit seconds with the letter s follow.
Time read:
1h38m43s
